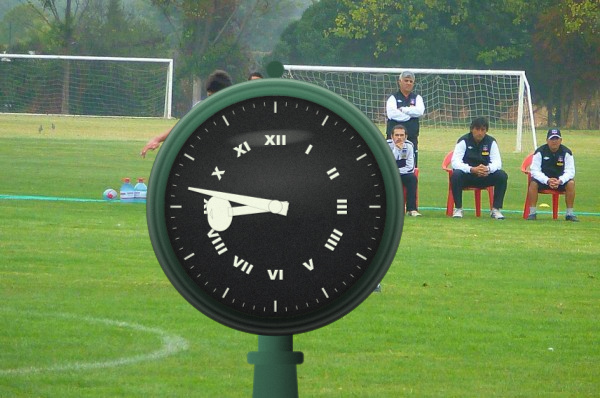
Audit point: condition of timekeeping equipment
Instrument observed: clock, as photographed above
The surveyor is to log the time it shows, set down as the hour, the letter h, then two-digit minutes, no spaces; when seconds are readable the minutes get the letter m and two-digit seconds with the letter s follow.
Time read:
8h47
